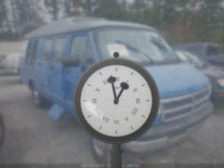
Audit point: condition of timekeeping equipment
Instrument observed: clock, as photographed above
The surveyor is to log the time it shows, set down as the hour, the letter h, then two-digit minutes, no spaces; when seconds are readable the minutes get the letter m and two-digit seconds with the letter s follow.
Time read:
12h58
